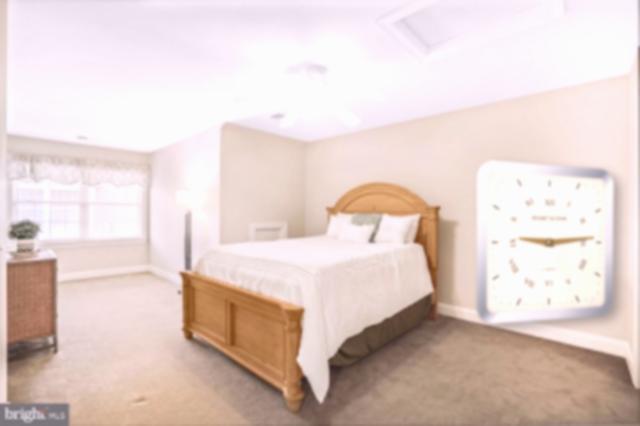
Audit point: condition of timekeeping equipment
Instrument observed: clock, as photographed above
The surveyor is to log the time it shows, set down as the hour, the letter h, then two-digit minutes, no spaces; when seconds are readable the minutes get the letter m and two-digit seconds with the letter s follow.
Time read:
9h14
